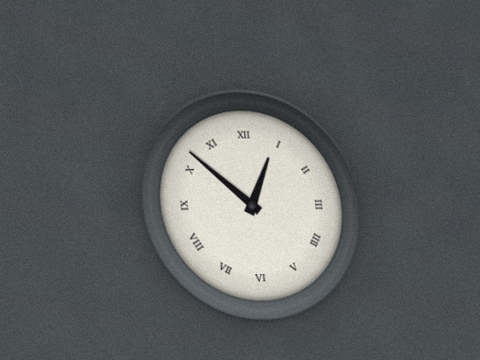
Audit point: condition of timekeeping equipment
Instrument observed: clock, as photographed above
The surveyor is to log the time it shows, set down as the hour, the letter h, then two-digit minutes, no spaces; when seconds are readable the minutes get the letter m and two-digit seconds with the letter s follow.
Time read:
12h52
